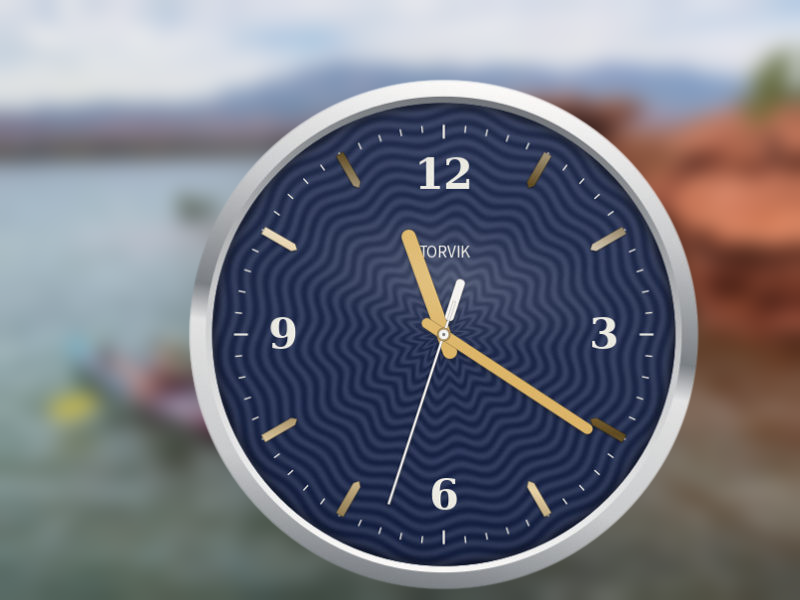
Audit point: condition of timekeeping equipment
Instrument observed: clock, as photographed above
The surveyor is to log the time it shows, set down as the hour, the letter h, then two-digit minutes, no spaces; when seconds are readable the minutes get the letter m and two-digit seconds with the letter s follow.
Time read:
11h20m33s
